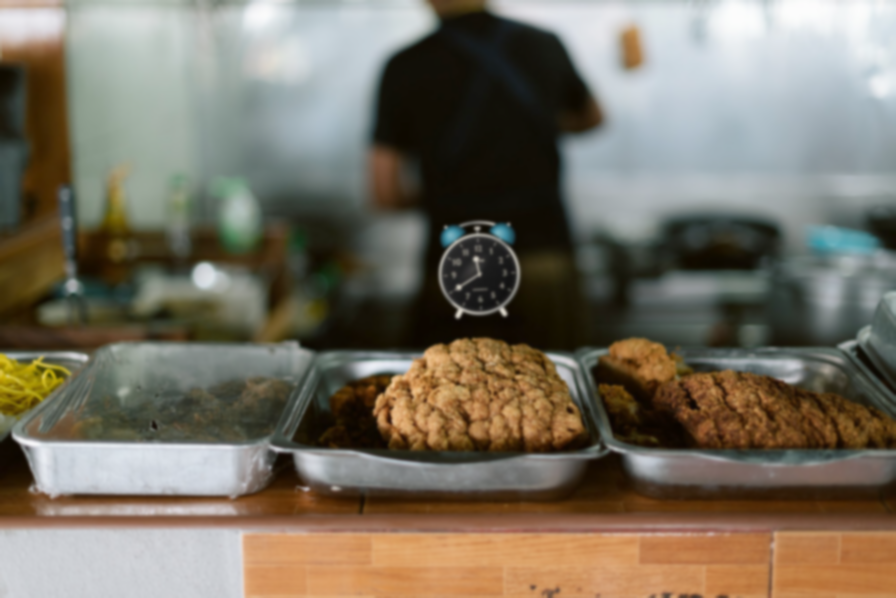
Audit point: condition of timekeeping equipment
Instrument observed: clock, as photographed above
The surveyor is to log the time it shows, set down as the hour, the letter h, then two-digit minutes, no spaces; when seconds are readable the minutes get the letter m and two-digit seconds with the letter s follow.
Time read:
11h40
